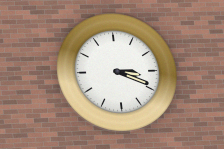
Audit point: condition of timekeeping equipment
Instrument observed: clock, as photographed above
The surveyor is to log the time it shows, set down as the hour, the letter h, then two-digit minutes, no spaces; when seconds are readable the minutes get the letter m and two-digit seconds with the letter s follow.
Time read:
3h19
